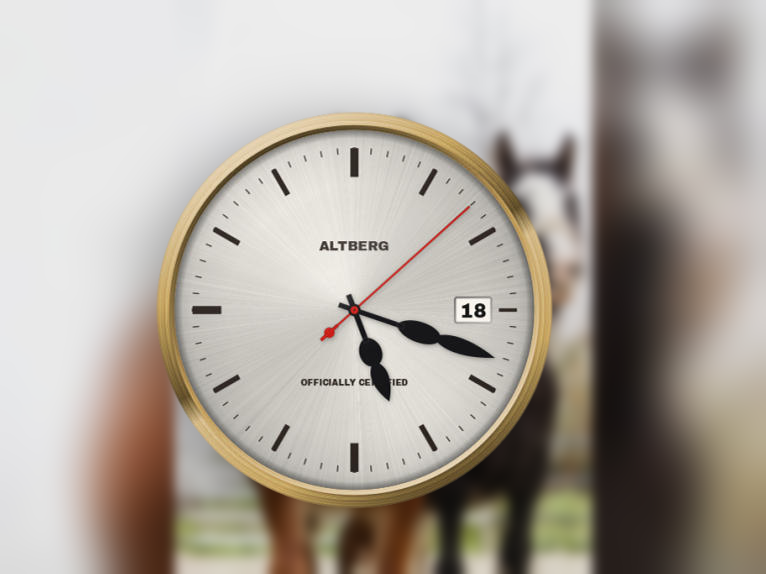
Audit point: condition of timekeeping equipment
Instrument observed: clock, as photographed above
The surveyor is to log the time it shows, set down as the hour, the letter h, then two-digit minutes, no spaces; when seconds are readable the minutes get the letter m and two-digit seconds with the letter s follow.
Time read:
5h18m08s
